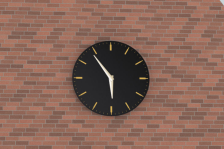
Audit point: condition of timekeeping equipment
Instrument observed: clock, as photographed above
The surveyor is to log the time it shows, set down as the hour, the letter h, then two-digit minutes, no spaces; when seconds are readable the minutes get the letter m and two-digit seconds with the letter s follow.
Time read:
5h54
